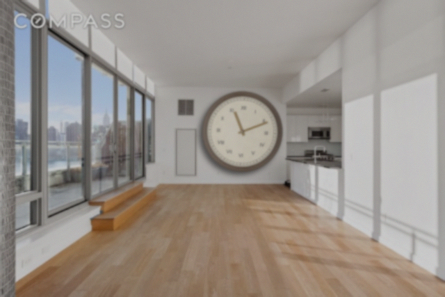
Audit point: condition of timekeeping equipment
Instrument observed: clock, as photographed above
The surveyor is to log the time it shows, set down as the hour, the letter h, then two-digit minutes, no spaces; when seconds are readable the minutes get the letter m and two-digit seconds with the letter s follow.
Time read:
11h11
